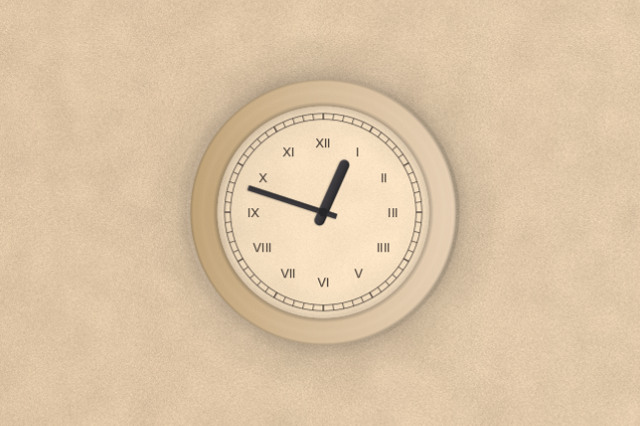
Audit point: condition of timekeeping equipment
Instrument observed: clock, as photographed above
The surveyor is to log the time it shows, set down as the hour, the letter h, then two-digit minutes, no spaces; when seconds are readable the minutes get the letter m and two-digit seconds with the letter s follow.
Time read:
12h48
